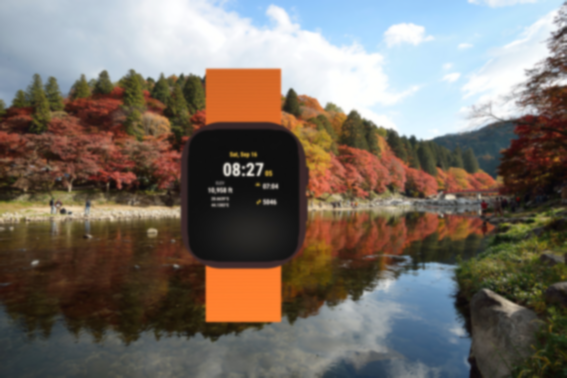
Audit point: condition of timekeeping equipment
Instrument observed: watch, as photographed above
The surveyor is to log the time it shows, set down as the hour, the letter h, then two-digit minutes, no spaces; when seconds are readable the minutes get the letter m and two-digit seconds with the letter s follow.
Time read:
8h27
